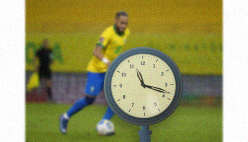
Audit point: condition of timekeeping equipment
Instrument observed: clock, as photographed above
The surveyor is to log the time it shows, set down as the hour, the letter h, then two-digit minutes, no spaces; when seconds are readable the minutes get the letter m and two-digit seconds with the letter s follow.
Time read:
11h18
